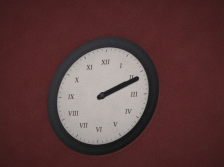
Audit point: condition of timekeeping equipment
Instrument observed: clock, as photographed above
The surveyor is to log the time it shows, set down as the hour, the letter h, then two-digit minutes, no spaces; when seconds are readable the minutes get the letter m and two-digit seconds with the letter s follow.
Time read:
2h11
